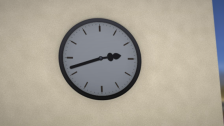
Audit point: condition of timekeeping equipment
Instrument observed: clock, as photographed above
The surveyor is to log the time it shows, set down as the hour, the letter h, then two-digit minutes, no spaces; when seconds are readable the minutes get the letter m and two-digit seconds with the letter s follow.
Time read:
2h42
